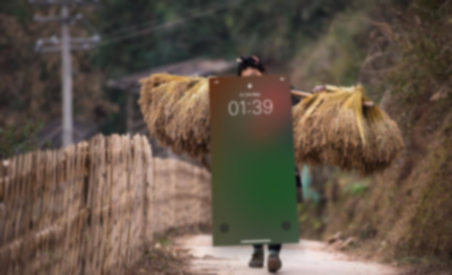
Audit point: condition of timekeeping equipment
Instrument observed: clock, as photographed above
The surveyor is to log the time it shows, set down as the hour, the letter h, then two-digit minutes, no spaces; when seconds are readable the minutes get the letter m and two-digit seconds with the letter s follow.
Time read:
1h39
